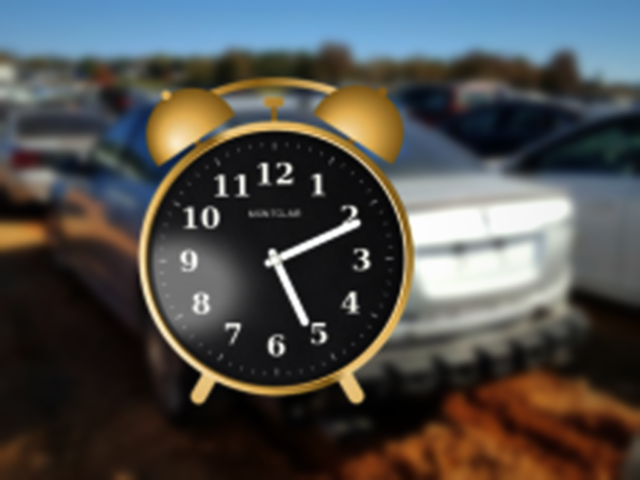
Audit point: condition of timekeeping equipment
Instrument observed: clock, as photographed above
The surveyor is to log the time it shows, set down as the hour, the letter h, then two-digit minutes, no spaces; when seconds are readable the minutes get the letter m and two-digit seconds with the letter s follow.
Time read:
5h11
